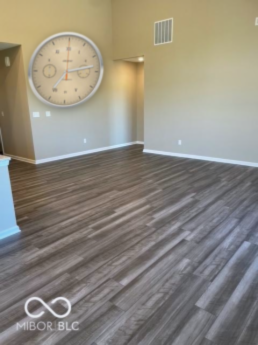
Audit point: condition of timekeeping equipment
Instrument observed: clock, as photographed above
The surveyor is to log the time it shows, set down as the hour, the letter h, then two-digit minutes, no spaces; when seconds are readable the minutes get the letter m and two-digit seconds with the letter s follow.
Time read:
7h13
